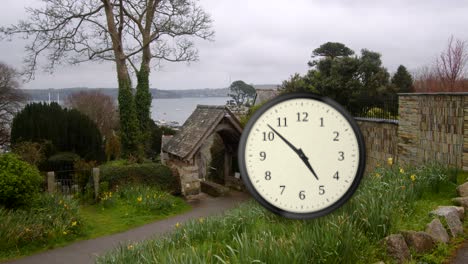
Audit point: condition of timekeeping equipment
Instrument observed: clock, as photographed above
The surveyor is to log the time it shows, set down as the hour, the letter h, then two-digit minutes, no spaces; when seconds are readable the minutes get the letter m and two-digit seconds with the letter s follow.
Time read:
4h52
